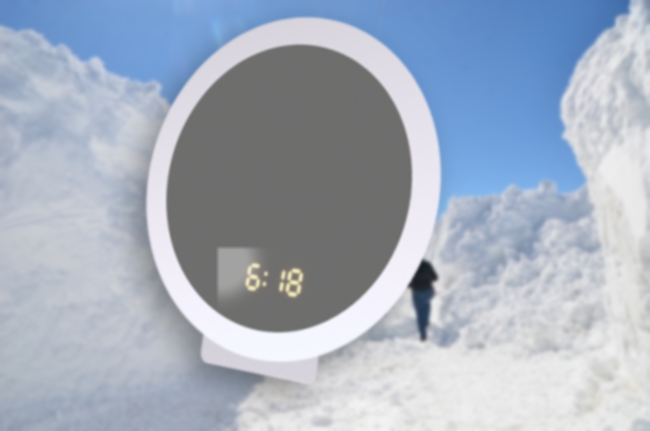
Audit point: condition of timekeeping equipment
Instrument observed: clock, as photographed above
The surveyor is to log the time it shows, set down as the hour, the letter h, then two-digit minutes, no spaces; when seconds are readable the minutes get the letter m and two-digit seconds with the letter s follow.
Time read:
6h18
